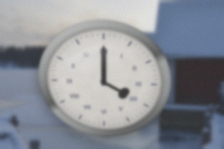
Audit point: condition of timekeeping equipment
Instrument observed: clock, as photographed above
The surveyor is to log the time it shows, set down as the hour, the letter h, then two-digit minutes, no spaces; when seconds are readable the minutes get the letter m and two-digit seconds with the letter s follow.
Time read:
4h00
